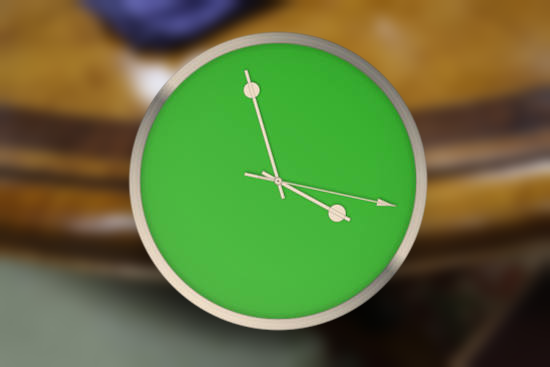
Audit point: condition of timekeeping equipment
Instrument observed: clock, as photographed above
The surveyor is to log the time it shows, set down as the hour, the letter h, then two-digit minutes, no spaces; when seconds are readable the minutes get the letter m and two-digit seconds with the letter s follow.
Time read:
3h57m17s
